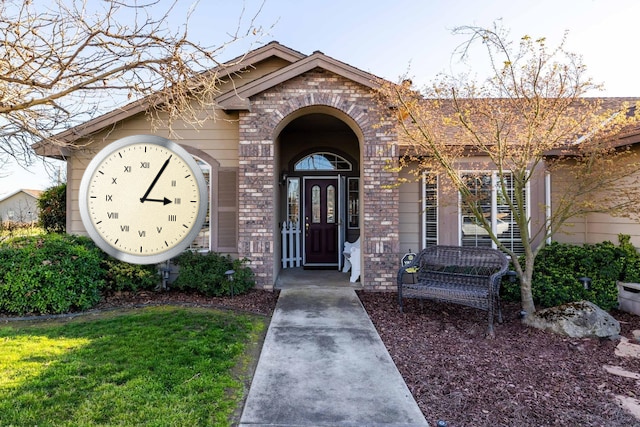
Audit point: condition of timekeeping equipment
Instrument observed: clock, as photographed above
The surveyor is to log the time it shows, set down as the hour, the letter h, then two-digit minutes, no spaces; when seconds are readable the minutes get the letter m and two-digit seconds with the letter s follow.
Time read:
3h05
